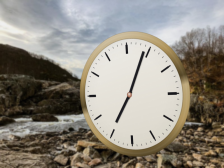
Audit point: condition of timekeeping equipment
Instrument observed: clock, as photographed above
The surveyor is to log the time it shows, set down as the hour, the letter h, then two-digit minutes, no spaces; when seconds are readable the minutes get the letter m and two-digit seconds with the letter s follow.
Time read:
7h04
